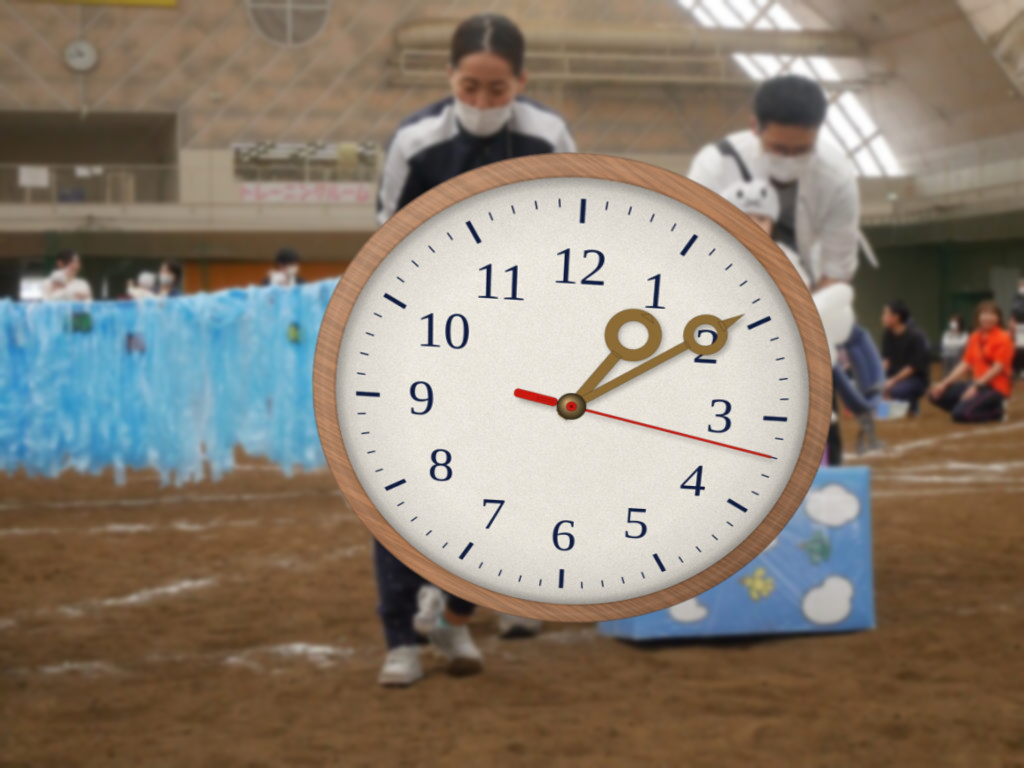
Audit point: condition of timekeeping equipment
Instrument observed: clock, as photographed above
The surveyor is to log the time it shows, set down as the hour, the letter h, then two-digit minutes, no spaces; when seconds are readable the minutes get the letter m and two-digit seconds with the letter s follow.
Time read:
1h09m17s
